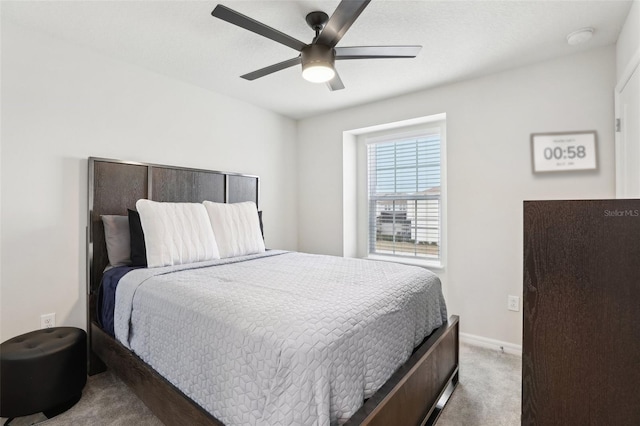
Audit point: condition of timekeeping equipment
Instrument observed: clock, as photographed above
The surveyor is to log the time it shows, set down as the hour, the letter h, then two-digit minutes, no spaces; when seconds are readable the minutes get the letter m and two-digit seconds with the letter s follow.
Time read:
0h58
